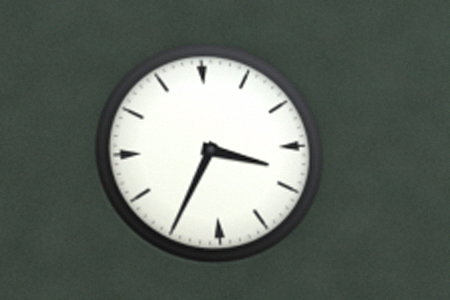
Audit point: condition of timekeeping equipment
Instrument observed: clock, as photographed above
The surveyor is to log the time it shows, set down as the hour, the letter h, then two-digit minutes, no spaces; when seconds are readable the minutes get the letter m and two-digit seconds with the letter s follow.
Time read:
3h35
